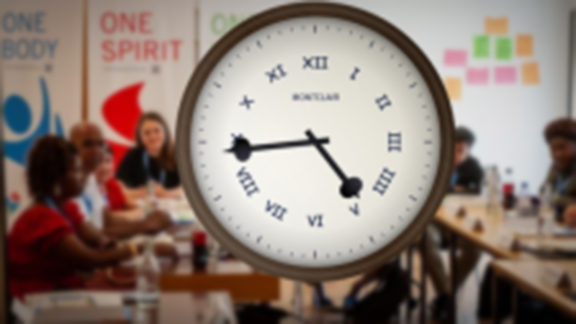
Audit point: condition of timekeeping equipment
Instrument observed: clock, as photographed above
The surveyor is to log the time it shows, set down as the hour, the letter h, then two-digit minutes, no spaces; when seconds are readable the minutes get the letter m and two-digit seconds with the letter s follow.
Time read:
4h44
